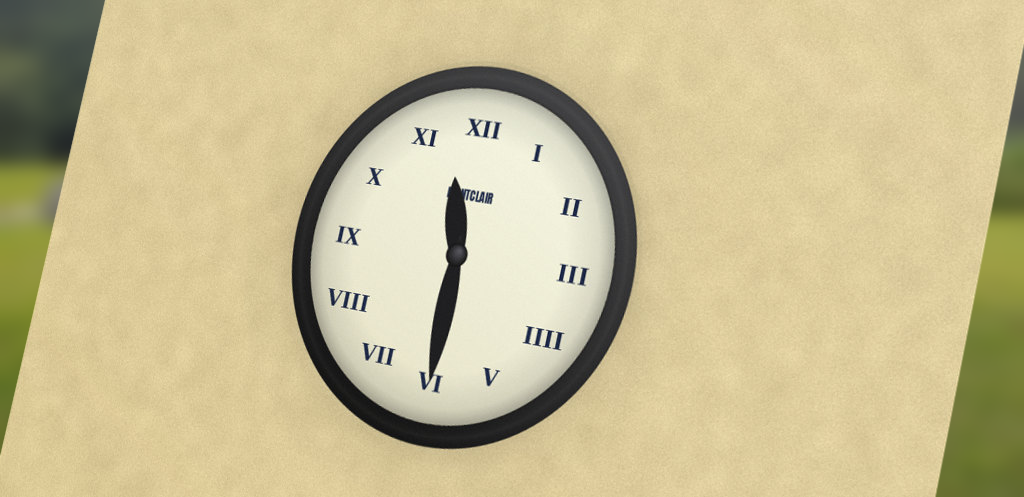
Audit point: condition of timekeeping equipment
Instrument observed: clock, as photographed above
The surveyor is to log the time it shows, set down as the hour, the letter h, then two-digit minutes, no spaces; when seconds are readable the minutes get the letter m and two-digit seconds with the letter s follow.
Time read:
11h30
